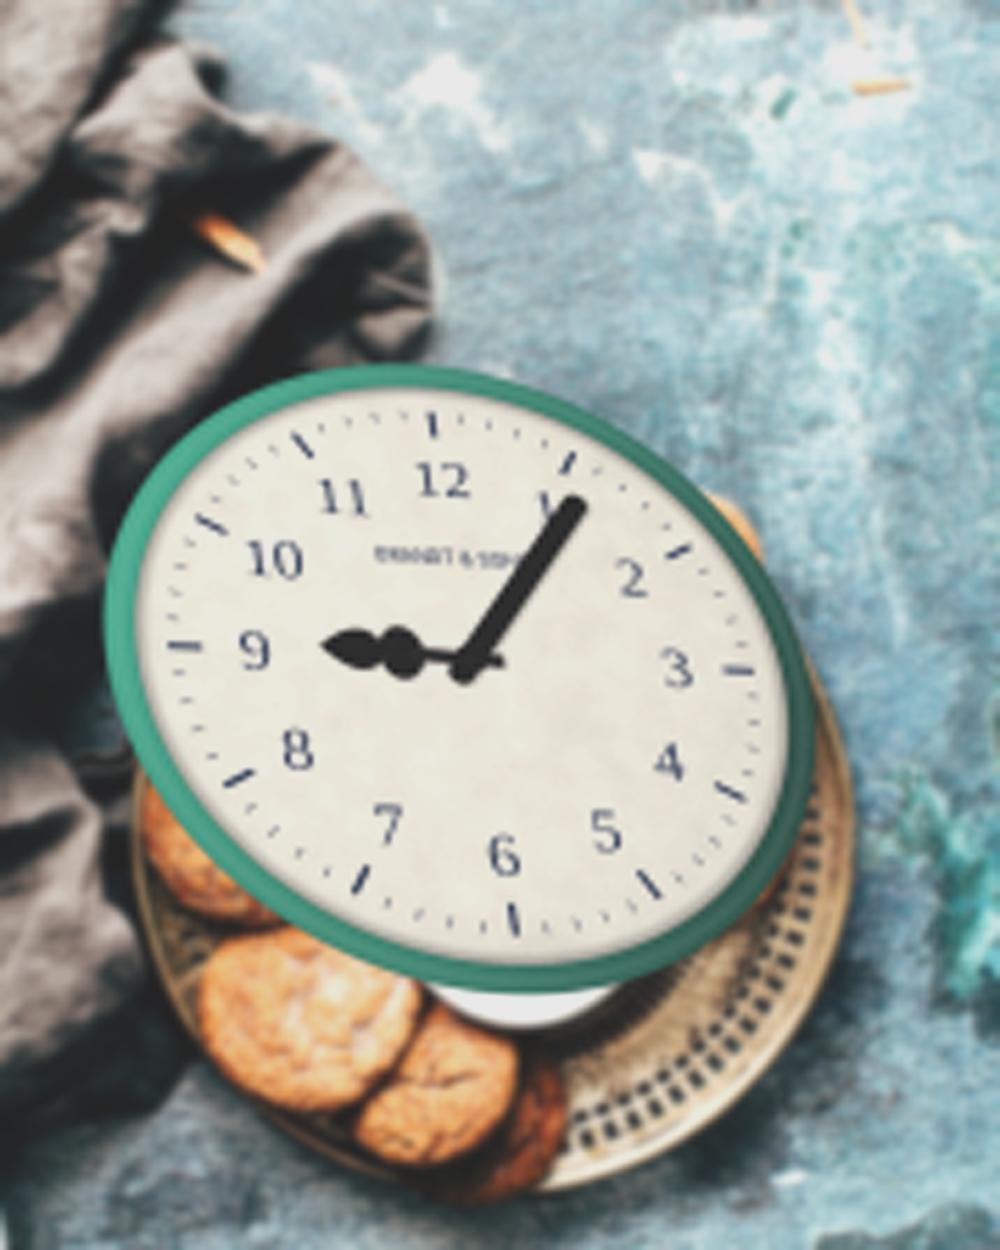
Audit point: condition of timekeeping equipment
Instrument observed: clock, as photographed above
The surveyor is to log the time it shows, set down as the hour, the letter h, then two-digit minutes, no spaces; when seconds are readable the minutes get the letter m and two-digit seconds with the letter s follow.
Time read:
9h06
